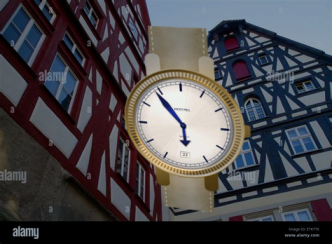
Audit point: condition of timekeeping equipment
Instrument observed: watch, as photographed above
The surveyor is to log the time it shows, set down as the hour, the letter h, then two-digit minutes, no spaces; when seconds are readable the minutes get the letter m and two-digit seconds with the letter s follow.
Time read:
5h54
